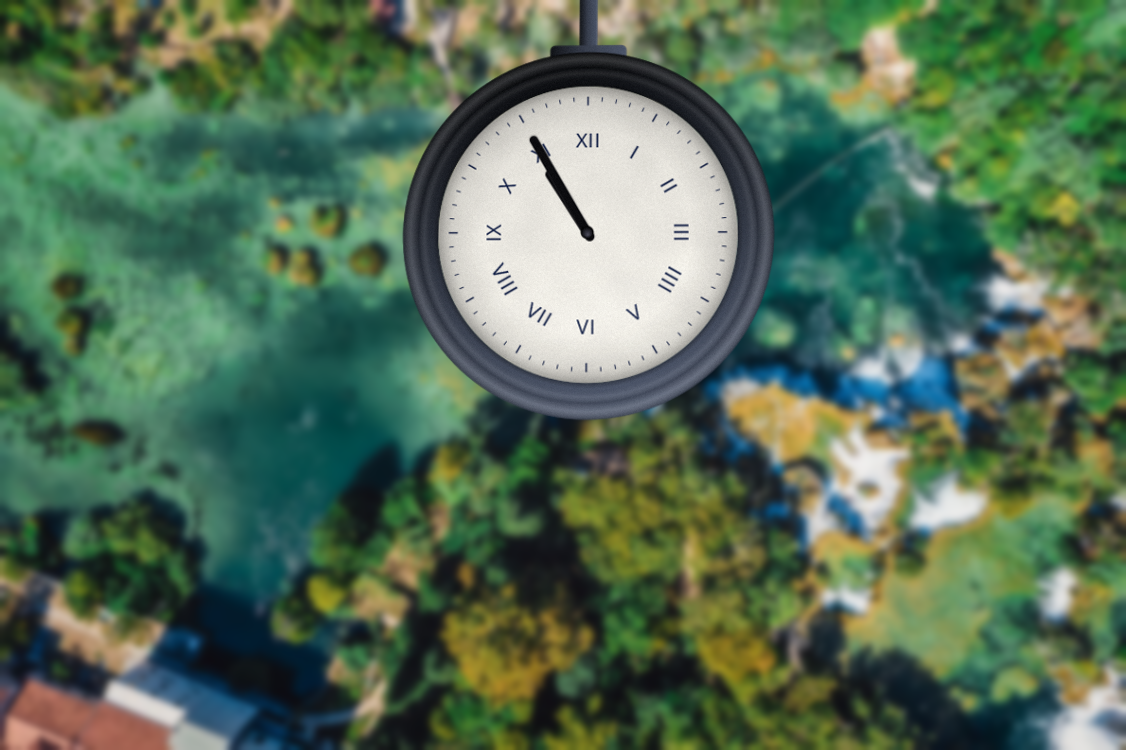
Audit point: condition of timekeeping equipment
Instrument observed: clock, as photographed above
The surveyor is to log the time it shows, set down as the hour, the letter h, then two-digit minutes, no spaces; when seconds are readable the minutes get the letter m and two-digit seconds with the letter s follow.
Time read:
10h55
